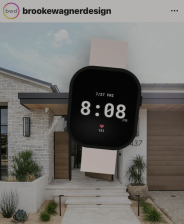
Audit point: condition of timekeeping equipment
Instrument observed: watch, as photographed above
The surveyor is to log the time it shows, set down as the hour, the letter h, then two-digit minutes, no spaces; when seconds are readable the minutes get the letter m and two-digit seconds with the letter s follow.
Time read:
8h08
